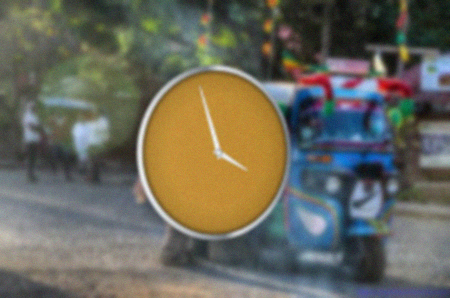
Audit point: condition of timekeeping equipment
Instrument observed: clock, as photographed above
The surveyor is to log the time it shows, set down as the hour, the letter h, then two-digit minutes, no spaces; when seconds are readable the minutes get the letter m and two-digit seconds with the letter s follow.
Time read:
3h57
